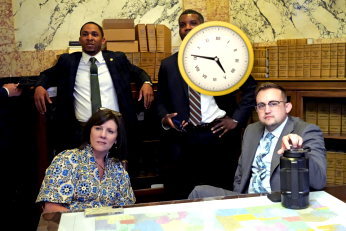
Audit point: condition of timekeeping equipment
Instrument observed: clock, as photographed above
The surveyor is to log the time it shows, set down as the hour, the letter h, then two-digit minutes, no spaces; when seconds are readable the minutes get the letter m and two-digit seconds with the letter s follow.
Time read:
4h46
